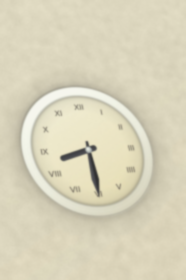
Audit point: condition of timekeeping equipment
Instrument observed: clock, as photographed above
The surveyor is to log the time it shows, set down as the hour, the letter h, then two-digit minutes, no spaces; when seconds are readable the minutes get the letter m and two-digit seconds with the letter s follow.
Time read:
8h30
